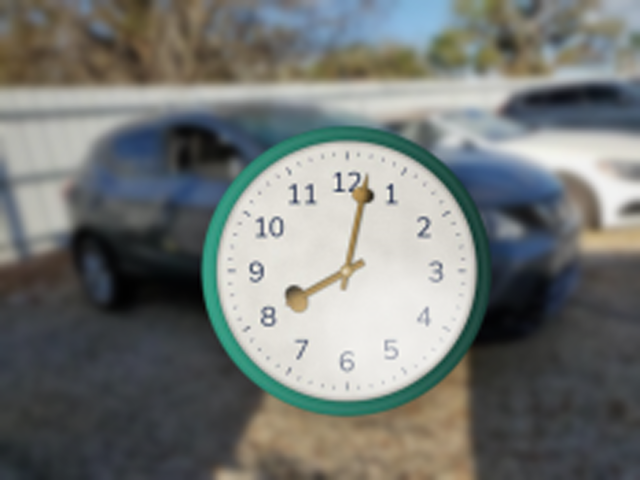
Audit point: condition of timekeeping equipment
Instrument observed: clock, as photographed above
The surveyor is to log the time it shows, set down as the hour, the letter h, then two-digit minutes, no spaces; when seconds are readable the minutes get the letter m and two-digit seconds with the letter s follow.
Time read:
8h02
